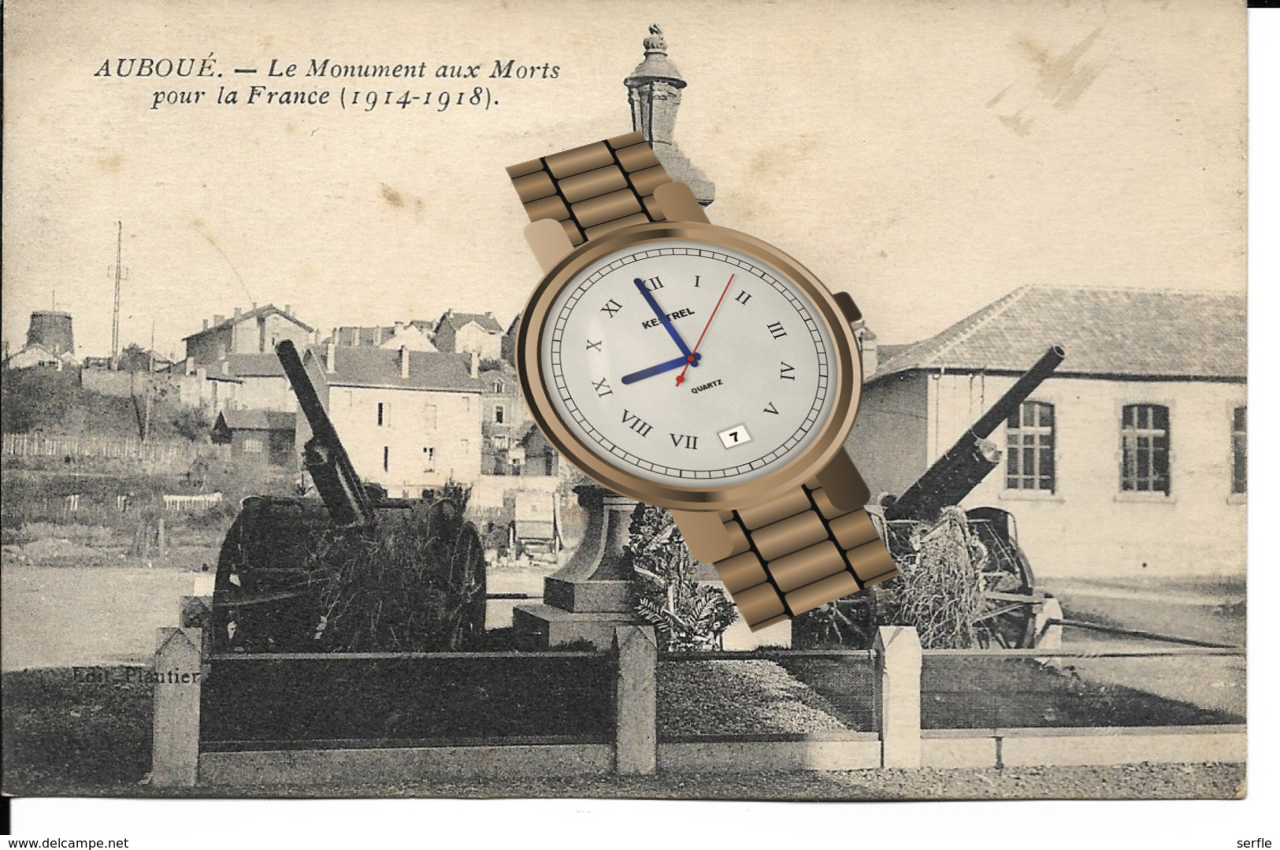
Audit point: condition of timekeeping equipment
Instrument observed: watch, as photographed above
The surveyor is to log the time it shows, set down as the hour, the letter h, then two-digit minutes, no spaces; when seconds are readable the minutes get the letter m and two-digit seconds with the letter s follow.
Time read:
8h59m08s
